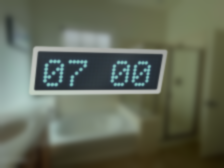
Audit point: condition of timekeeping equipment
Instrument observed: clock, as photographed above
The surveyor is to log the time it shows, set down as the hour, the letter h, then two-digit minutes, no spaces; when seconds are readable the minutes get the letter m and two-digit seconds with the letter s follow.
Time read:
7h00
